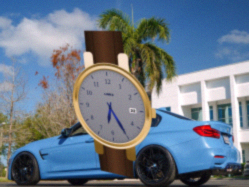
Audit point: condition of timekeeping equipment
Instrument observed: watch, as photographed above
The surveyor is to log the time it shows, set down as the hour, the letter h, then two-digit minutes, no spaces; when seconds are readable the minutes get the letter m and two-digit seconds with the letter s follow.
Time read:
6h25
